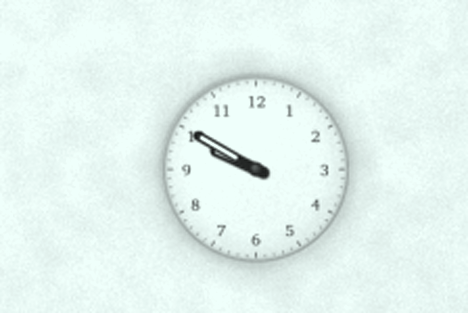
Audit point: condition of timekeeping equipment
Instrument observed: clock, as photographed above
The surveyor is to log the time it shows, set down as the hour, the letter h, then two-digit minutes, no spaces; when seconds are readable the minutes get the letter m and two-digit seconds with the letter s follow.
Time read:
9h50
